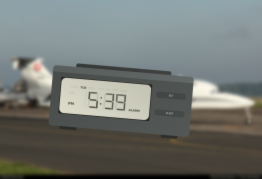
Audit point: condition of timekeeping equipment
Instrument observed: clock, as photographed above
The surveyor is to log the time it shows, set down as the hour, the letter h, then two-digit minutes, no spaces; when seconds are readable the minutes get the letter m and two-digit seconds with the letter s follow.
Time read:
5h39
